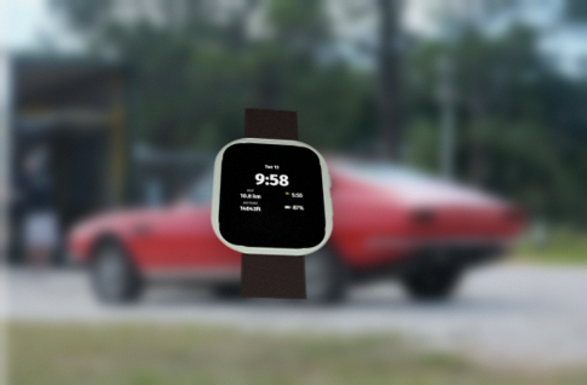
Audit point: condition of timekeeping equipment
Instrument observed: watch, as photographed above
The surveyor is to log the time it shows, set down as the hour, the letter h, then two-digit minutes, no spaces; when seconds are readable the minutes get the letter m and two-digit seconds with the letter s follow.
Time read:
9h58
